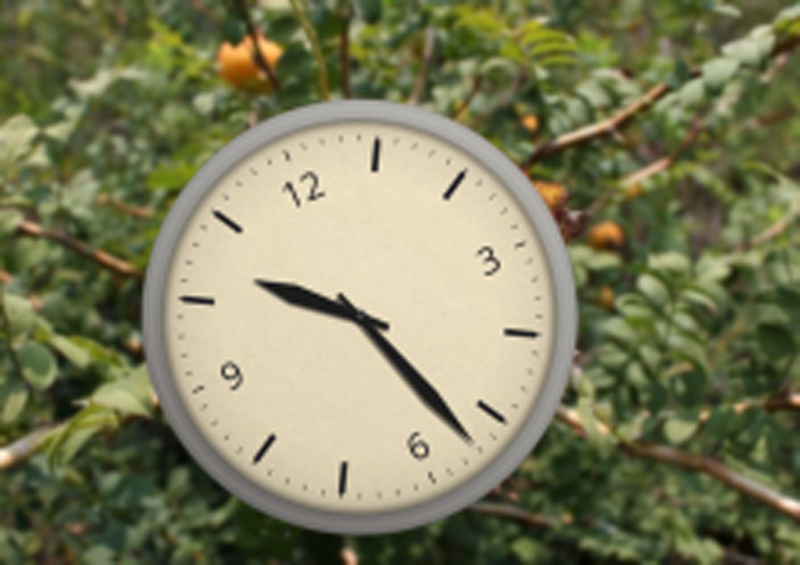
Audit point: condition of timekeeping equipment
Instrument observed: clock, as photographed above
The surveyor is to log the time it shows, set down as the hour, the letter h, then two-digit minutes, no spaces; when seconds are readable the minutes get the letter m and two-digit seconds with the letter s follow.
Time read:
10h27
